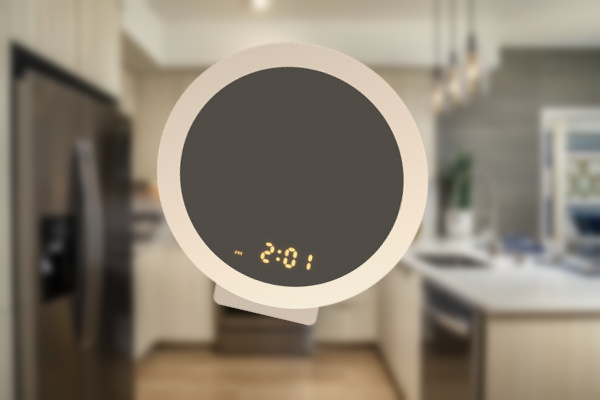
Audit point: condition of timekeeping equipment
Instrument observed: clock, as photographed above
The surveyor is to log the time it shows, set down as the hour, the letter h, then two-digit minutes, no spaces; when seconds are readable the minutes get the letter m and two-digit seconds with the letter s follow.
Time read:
2h01
